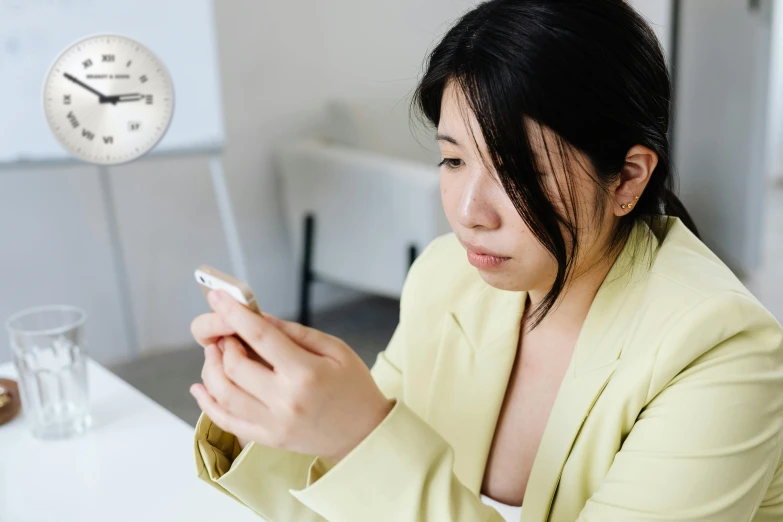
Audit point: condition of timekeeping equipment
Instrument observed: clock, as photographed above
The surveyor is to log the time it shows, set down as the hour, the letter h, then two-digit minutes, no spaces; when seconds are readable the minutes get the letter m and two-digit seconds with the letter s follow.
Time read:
2h50
